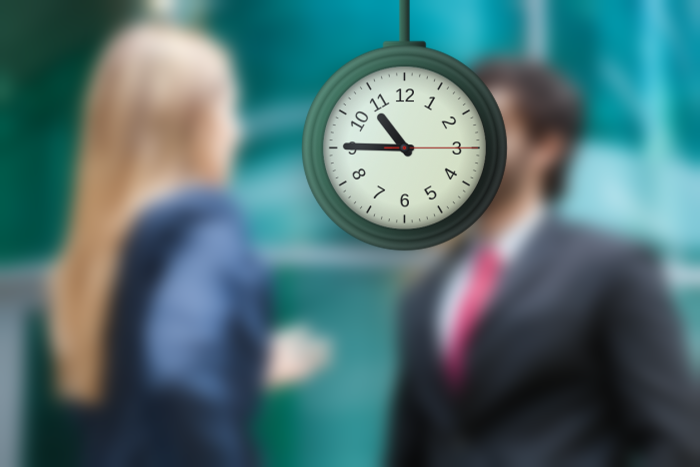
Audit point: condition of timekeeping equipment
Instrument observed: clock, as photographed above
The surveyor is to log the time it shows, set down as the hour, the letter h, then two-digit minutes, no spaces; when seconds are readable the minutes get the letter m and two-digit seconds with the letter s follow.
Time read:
10h45m15s
